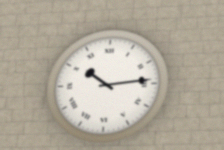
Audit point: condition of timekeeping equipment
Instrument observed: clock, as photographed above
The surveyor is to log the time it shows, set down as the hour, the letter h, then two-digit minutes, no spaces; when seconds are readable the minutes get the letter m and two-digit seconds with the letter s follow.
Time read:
10h14
